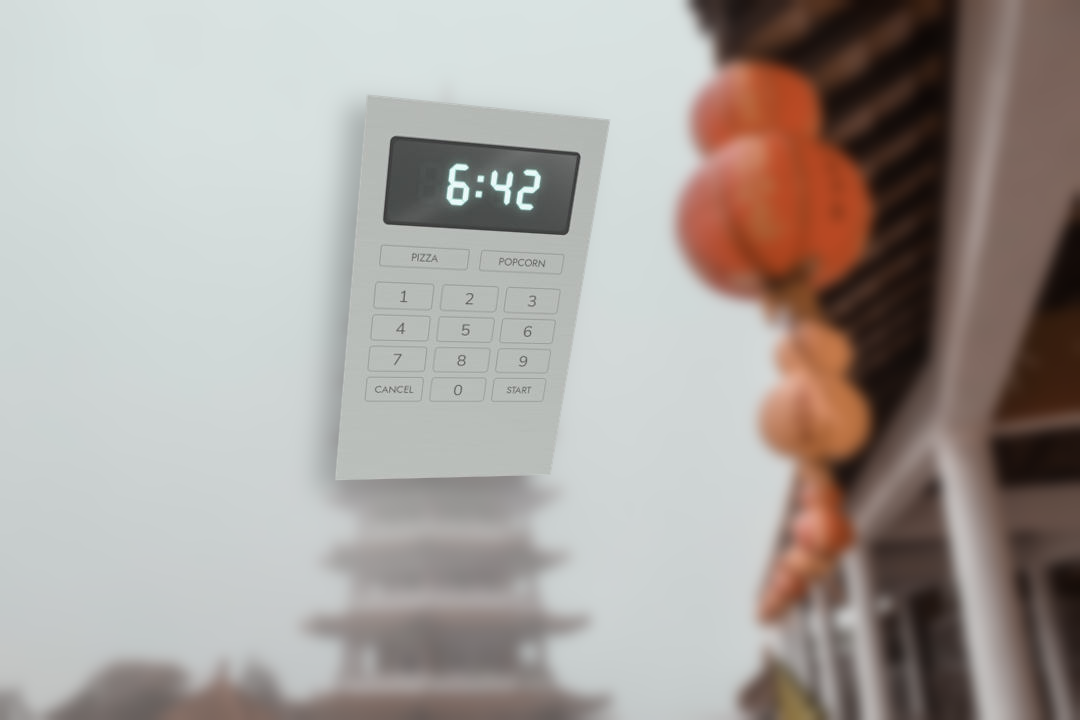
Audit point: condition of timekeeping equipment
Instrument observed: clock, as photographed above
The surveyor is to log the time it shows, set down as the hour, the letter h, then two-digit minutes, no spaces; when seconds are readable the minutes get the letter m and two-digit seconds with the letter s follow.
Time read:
6h42
